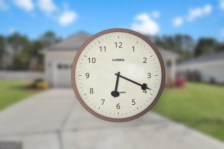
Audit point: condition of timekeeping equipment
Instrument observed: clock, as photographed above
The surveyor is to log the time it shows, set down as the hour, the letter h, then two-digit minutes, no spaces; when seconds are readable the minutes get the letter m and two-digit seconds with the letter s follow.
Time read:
6h19
